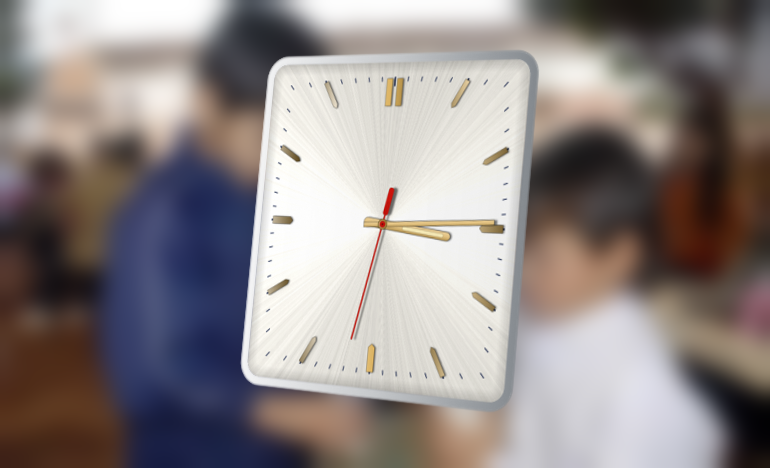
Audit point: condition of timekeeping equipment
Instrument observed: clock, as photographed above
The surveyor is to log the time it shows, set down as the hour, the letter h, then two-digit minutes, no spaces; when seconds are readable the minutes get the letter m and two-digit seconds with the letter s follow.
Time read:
3h14m32s
